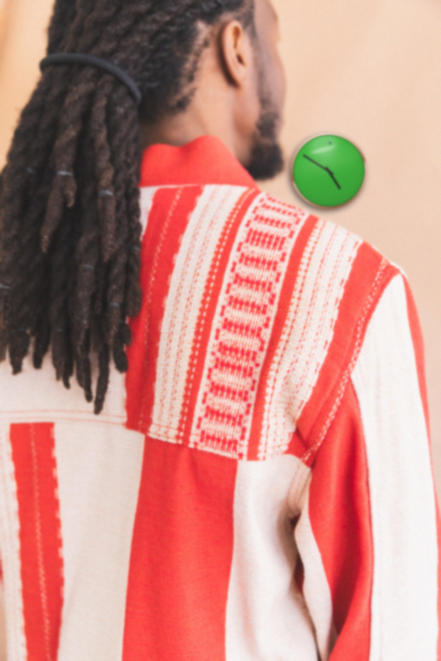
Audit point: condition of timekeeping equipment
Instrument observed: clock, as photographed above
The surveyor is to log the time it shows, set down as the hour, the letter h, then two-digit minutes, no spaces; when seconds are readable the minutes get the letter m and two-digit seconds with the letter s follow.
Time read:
4h50
